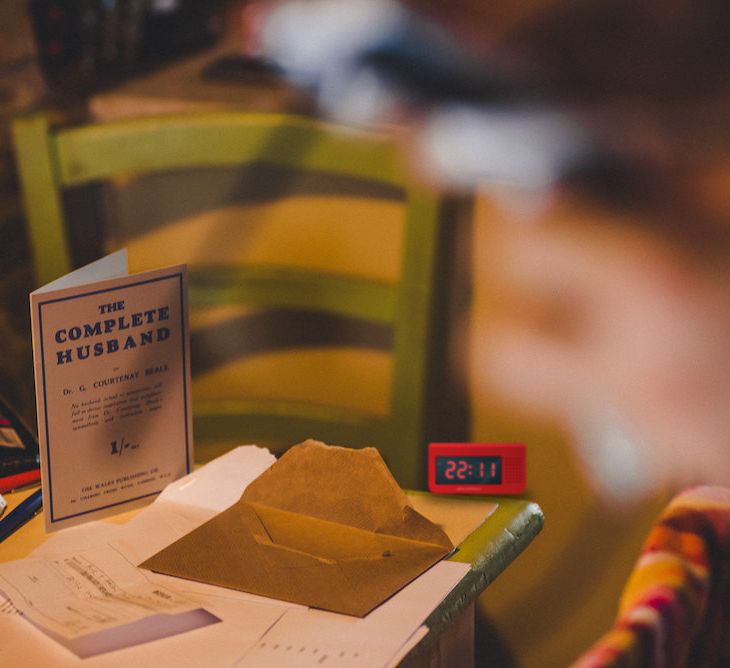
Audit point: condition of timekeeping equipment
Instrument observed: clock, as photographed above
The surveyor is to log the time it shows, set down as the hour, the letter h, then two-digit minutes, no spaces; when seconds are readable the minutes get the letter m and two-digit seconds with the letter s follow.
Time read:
22h11
